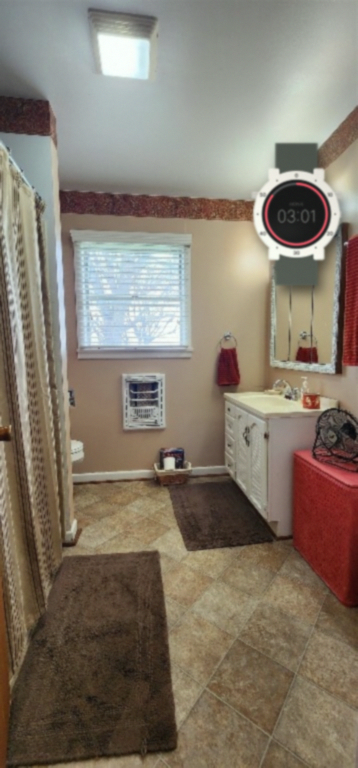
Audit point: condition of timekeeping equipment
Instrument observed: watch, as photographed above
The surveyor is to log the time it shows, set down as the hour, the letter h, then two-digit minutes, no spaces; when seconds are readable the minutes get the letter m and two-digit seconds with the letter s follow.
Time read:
3h01
